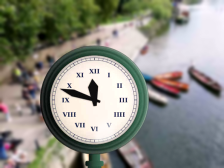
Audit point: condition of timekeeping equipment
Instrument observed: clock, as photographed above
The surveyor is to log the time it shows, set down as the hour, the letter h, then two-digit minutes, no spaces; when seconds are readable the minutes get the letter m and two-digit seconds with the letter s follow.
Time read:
11h48
